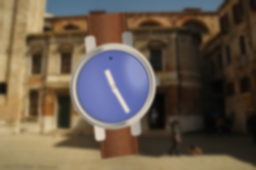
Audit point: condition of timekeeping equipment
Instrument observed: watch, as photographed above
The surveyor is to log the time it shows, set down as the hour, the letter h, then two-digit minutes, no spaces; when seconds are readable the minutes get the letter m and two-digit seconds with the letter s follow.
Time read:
11h26
